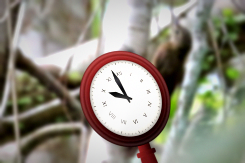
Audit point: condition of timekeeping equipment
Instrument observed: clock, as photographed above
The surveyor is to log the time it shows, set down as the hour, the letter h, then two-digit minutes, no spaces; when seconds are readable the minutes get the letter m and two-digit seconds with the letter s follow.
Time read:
9h58
